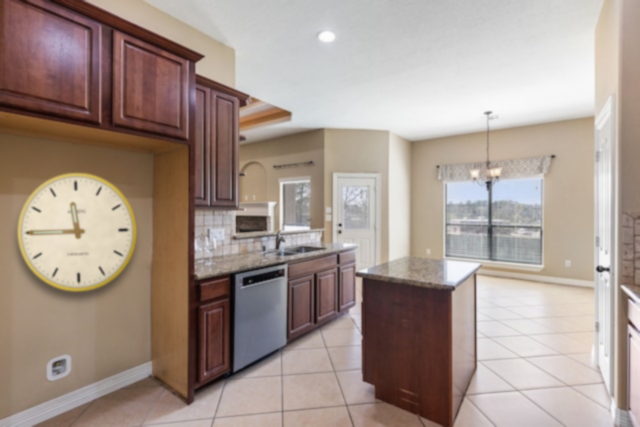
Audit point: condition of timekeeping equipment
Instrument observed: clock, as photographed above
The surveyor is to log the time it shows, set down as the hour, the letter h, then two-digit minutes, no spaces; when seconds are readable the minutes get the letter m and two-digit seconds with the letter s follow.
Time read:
11h45
